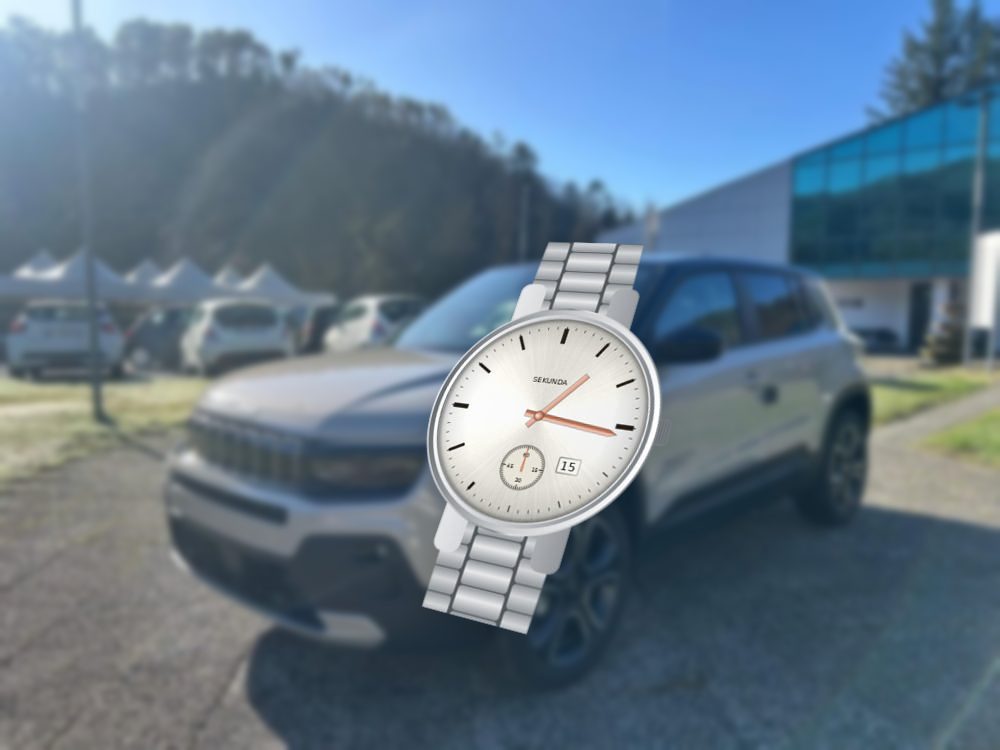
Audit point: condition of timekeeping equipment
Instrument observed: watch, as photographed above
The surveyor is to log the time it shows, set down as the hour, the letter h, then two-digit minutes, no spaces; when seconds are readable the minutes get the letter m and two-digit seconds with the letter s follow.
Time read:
1h16
